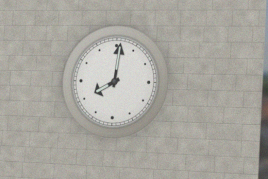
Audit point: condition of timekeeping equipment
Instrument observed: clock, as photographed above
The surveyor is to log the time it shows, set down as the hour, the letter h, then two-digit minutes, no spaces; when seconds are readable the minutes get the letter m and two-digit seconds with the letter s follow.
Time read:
8h01
